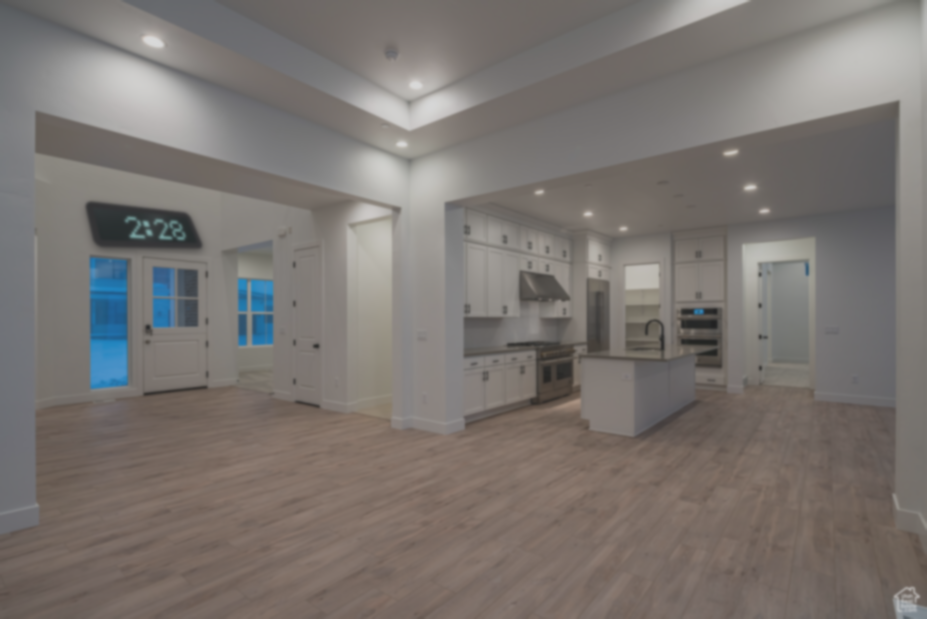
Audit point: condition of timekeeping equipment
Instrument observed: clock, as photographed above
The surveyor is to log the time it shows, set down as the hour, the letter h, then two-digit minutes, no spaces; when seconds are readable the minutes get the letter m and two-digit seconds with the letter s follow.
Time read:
2h28
